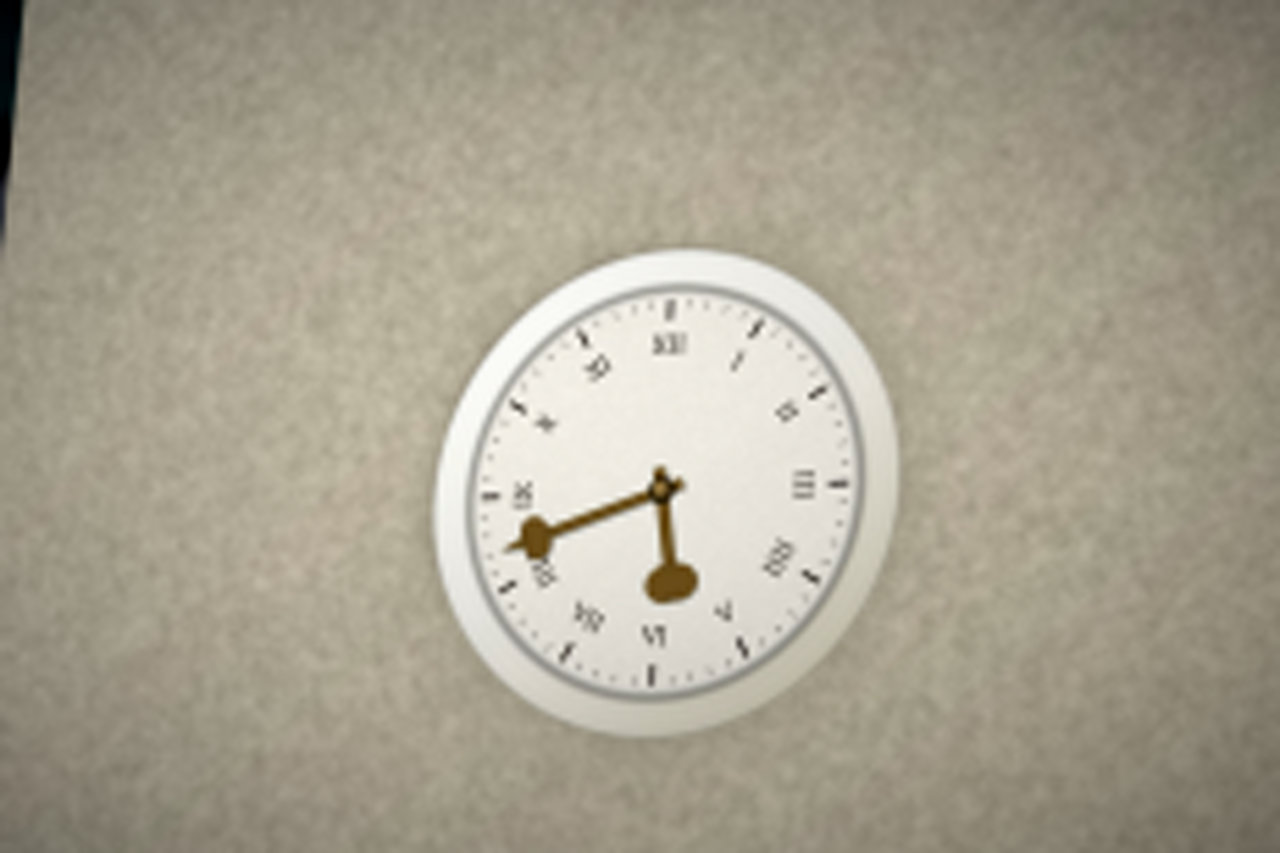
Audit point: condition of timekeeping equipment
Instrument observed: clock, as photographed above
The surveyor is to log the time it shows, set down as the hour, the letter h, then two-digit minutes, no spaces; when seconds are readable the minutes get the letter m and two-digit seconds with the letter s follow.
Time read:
5h42
